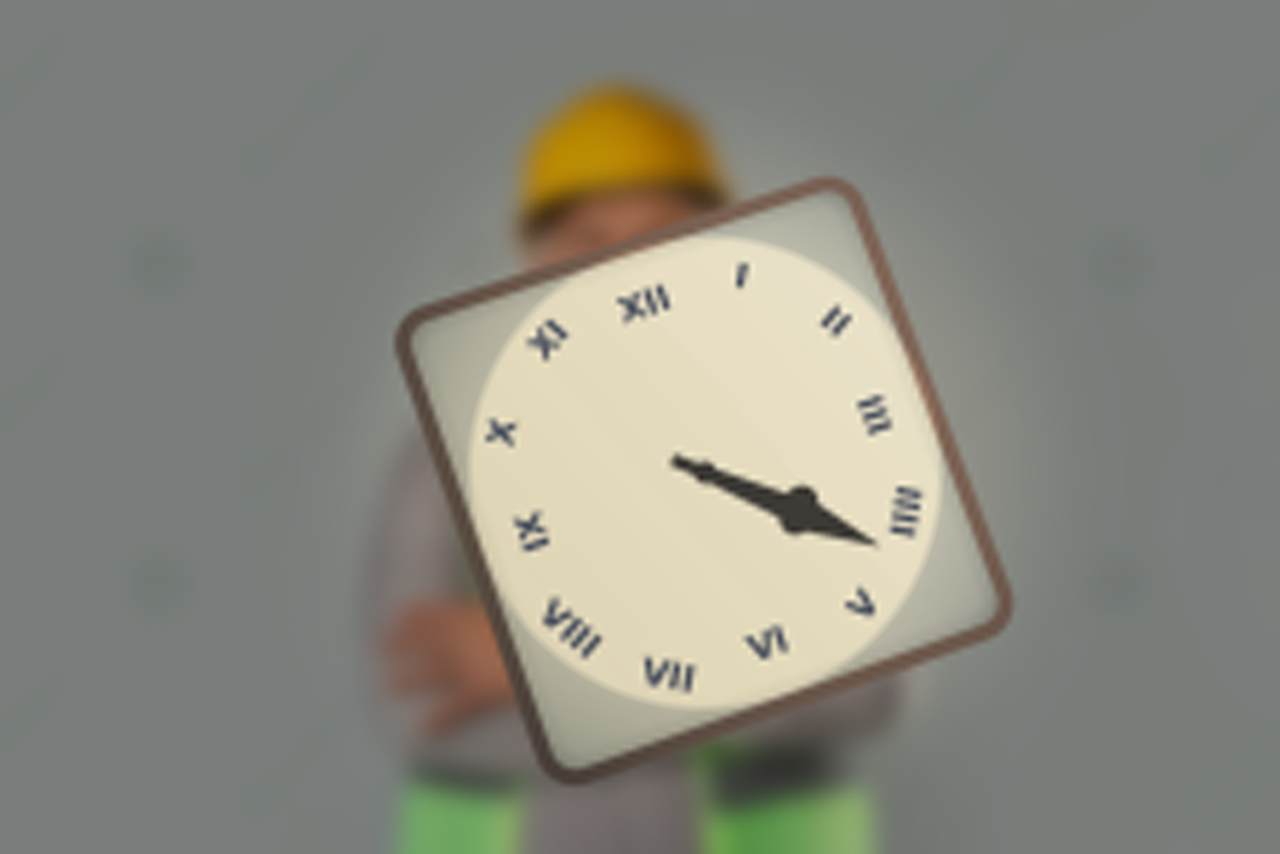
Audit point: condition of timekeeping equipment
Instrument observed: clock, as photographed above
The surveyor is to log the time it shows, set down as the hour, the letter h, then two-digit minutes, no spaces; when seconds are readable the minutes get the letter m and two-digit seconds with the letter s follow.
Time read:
4h22
